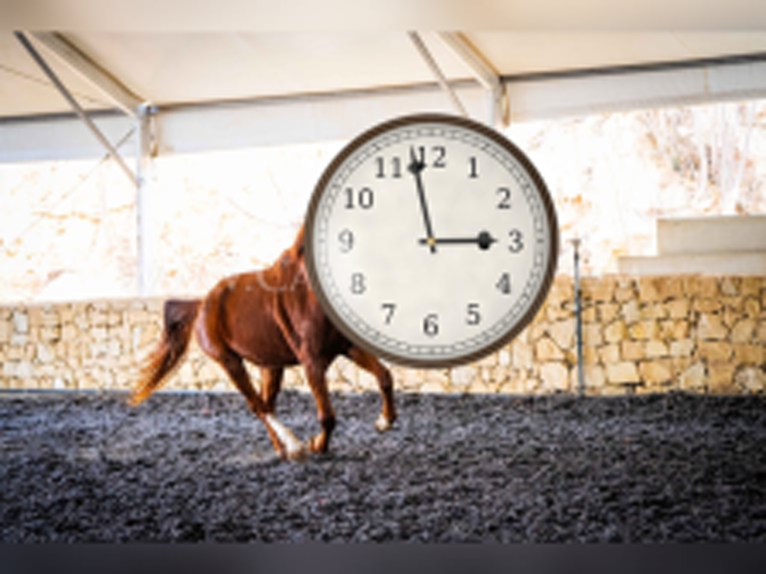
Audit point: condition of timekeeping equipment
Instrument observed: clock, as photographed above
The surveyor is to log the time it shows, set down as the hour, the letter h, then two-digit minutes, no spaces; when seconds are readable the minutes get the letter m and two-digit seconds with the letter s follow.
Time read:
2h58
